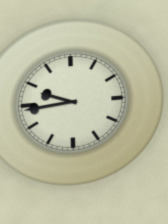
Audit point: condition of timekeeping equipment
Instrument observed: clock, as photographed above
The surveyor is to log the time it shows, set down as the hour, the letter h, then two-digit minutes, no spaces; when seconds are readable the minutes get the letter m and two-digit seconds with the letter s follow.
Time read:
9h44
